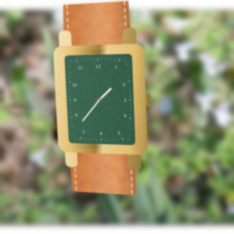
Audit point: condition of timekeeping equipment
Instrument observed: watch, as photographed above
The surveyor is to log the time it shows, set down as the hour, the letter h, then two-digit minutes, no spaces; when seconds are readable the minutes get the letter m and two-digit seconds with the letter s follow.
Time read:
1h37
